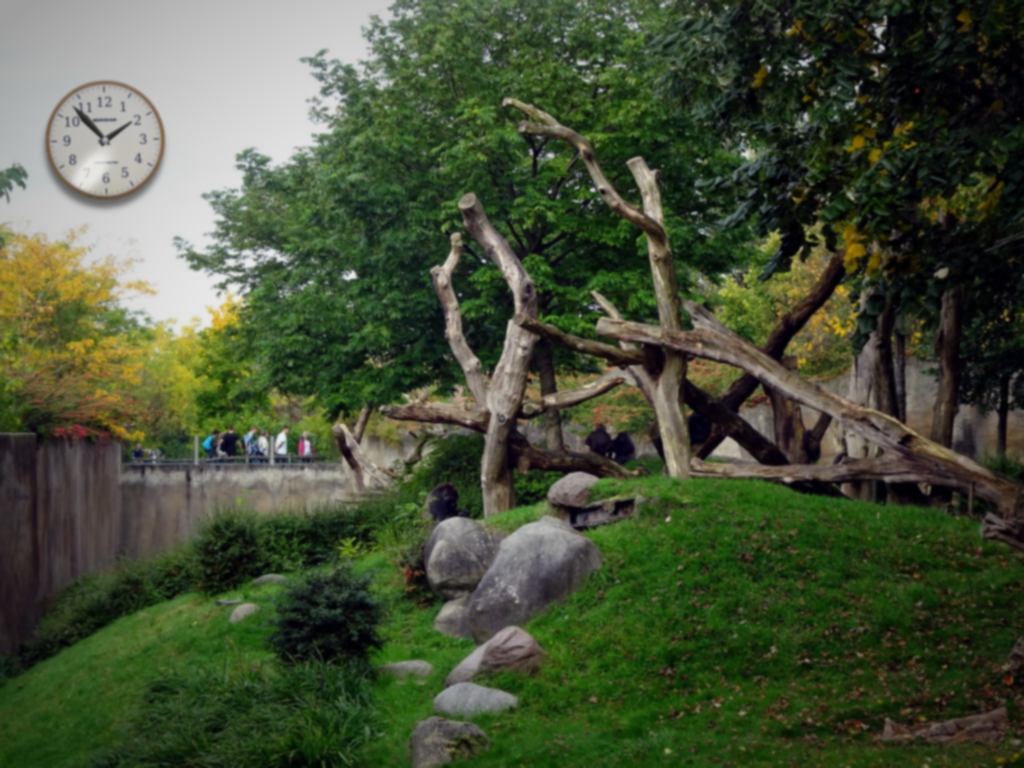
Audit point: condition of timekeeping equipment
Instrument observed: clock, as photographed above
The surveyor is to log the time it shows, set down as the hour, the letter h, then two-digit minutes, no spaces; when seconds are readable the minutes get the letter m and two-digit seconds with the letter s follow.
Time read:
1h53
